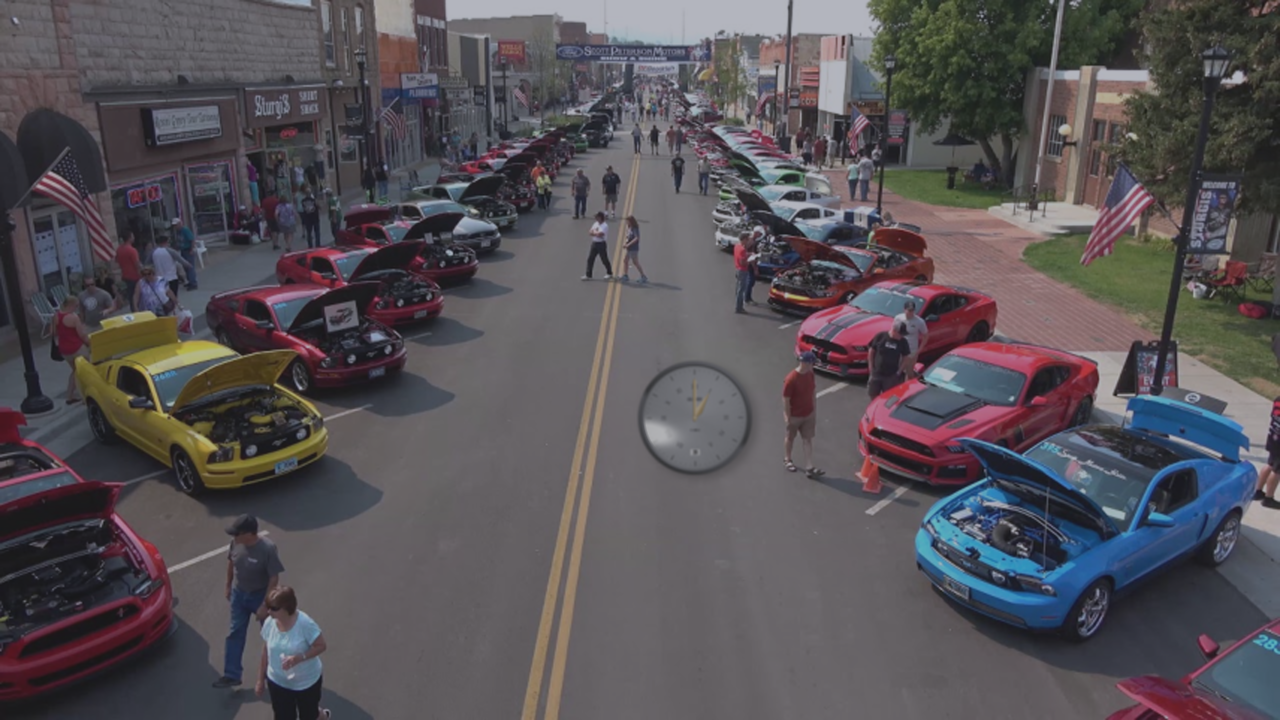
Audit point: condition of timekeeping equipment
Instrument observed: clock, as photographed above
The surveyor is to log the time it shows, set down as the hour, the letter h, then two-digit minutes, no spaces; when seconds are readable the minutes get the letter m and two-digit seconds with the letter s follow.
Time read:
1h00
